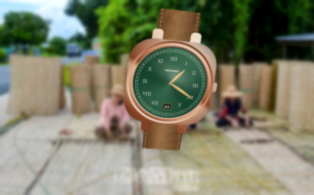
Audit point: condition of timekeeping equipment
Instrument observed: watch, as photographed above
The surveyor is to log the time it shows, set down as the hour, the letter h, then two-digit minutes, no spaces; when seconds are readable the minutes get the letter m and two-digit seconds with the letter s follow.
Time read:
1h20
